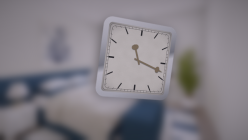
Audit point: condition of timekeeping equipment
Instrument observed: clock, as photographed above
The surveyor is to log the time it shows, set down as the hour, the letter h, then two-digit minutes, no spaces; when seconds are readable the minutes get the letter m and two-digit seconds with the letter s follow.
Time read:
11h18
